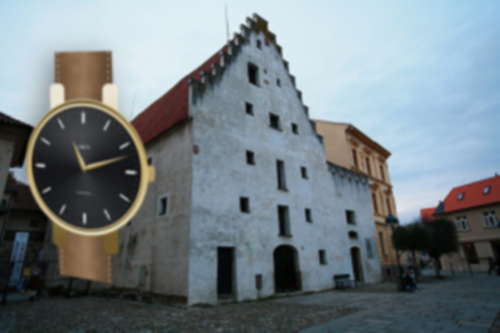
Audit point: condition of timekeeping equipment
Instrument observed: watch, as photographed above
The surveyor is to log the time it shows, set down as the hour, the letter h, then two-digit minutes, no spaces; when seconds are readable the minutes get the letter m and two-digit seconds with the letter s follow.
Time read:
11h12
